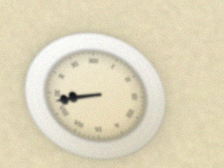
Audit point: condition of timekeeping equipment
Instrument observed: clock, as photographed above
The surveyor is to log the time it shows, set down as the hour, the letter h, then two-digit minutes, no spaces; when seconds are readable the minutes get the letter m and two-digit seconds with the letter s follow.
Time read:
8h43
